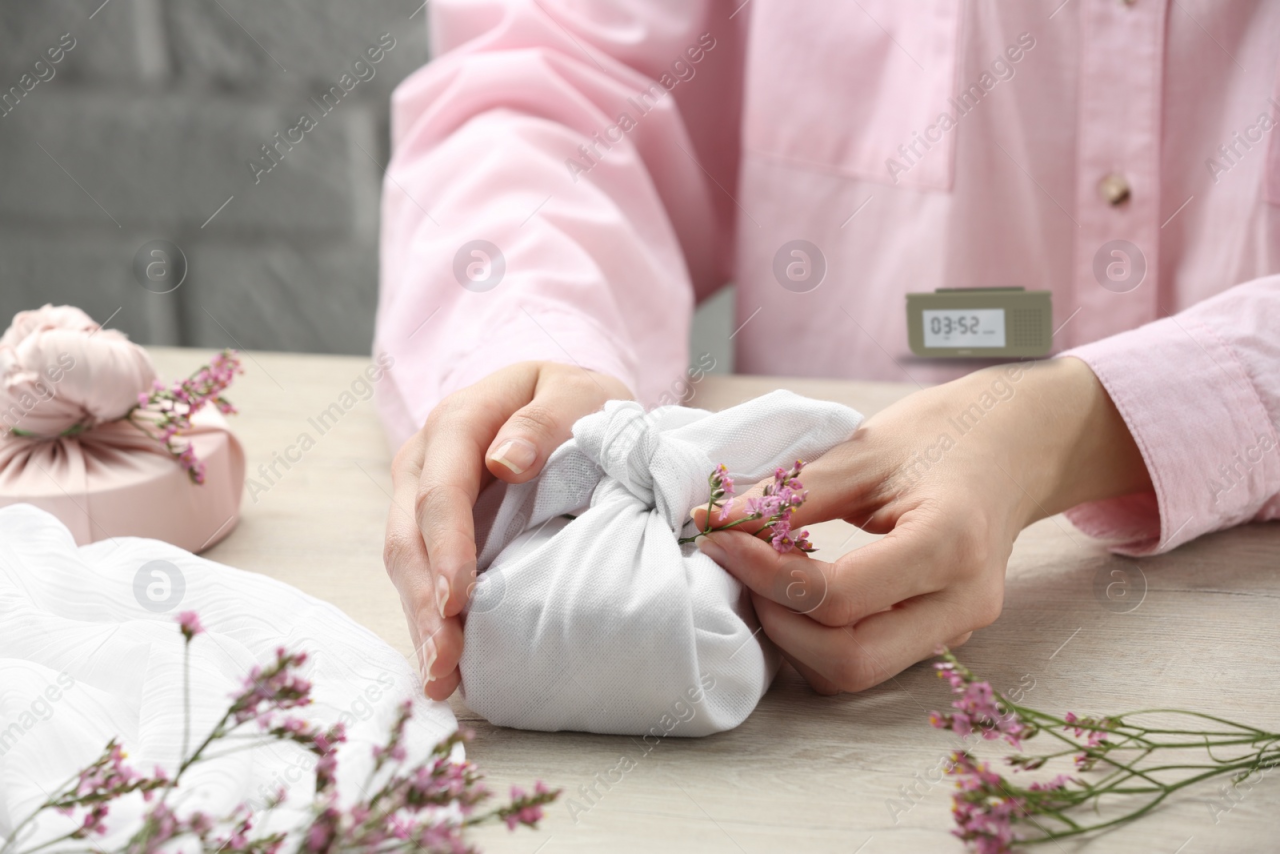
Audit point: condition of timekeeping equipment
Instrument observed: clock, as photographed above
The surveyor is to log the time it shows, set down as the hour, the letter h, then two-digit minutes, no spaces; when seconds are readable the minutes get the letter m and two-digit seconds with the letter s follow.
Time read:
3h52
